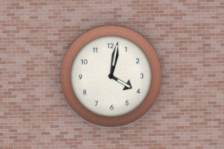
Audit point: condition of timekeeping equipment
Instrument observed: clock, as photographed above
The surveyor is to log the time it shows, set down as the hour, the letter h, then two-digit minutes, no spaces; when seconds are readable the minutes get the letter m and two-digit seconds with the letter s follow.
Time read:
4h02
